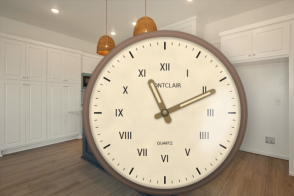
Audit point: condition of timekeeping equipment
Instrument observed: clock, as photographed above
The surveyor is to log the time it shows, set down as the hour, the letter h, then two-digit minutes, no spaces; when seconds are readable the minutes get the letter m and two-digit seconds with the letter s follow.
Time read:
11h11
